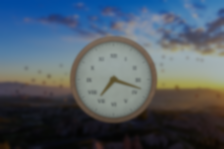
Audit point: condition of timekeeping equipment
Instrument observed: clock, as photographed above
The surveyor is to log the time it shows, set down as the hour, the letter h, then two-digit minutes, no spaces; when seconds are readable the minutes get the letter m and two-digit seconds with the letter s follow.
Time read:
7h18
